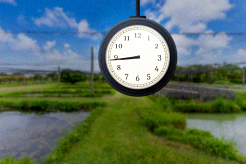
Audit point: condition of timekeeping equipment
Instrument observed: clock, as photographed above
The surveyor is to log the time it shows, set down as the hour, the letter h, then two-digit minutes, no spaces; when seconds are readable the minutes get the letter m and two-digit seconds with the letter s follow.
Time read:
8h44
